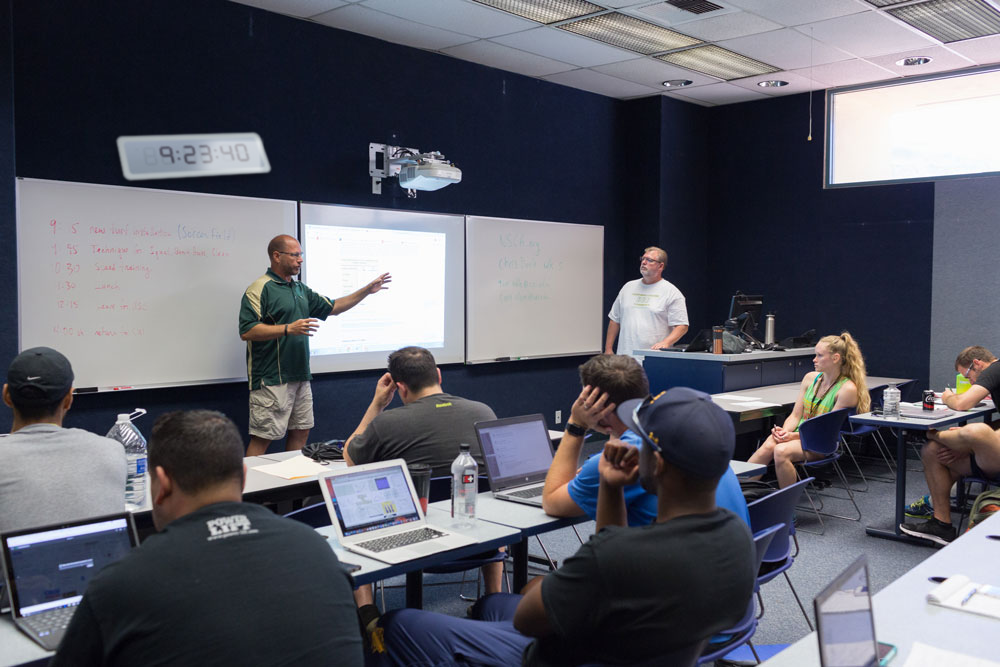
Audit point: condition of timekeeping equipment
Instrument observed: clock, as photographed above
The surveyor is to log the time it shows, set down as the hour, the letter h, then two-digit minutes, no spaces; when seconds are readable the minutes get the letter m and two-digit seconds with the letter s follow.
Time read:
9h23m40s
